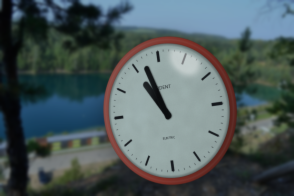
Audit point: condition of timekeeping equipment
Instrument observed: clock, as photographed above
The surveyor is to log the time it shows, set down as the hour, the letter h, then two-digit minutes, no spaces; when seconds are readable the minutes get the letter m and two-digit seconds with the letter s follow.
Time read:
10h57
